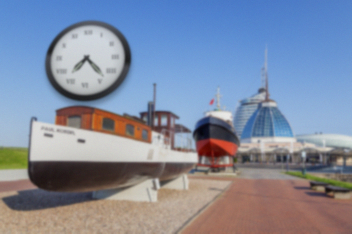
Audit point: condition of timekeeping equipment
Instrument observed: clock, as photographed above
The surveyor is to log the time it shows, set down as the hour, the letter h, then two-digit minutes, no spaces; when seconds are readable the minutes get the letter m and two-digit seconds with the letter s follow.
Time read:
7h23
